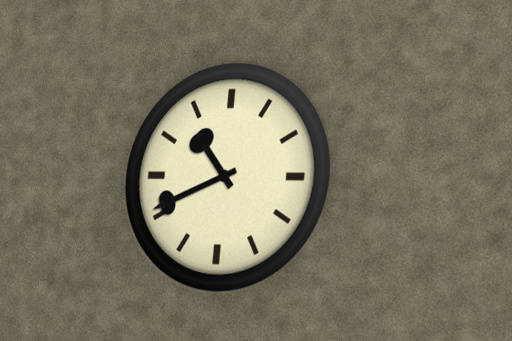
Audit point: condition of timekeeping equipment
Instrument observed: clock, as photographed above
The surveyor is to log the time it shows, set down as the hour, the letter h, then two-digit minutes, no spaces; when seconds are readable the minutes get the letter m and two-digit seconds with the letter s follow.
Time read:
10h41
